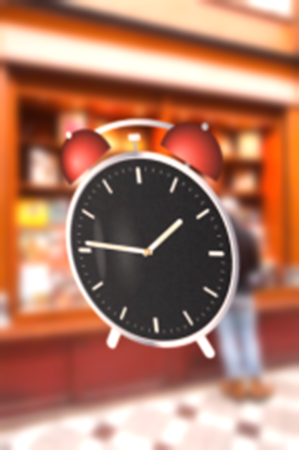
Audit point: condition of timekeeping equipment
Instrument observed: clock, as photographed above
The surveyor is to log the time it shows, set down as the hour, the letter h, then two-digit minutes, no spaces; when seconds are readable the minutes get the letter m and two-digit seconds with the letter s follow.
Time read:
1h46
